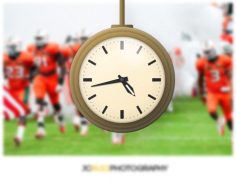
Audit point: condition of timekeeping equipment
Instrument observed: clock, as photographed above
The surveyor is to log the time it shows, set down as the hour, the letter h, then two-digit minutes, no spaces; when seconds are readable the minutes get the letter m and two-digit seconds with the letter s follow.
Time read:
4h43
